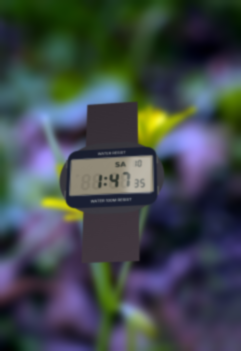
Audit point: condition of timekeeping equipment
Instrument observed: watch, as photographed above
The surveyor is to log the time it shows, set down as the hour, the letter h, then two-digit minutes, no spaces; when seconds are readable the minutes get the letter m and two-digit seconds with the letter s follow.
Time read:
1h47
